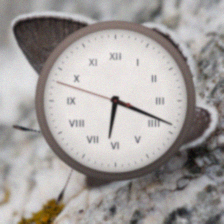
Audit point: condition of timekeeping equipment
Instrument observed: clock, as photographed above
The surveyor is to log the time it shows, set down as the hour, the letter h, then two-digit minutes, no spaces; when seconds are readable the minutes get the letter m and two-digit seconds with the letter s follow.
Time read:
6h18m48s
